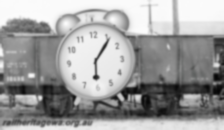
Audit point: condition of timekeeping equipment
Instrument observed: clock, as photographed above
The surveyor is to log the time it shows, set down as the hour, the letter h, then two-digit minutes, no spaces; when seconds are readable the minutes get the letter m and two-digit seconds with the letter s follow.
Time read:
6h06
